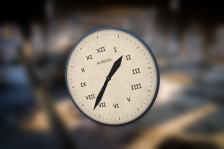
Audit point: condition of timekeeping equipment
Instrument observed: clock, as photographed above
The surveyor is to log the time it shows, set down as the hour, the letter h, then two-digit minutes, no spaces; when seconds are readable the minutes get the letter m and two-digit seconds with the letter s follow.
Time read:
1h37
